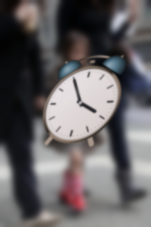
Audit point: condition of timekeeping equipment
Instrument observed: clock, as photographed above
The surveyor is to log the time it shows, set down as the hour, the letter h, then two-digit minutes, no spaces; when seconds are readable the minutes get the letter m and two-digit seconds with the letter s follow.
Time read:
3h55
